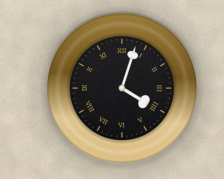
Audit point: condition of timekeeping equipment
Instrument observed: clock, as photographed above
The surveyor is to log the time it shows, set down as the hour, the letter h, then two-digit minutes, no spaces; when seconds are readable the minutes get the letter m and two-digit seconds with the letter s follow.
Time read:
4h03
